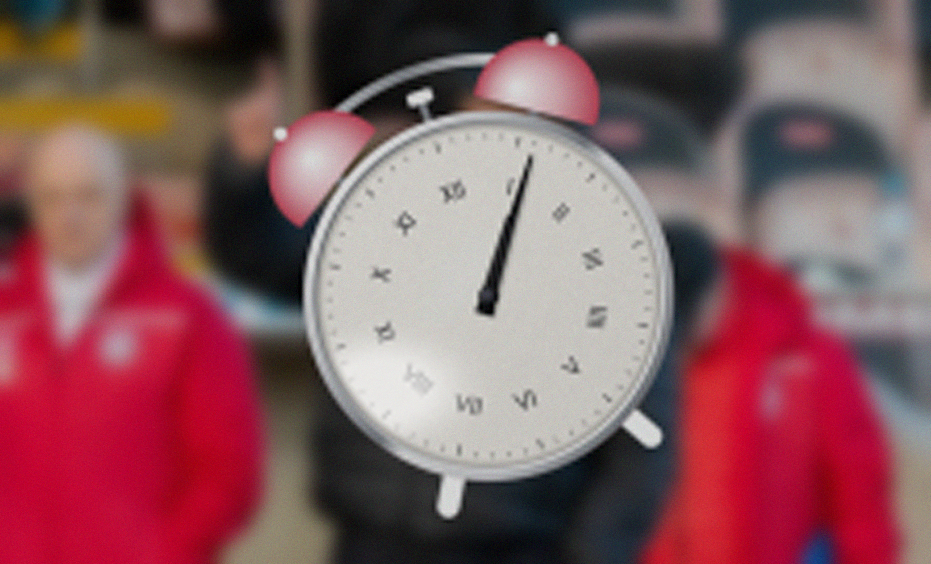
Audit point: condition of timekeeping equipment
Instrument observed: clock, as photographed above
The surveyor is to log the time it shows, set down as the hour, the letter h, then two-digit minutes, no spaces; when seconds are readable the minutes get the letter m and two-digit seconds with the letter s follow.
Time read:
1h06
